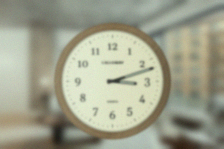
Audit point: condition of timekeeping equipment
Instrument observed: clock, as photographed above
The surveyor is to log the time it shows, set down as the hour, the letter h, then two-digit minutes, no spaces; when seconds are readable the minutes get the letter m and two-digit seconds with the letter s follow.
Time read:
3h12
